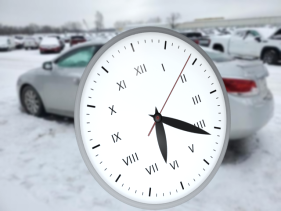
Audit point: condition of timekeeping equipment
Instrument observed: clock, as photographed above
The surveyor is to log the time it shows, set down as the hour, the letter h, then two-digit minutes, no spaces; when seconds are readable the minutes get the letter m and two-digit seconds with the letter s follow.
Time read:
6h21m09s
